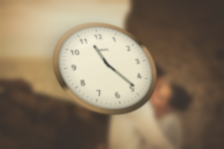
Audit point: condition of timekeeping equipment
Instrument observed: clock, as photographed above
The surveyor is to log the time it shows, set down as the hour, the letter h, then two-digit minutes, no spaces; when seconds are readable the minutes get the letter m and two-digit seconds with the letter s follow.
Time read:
11h24
